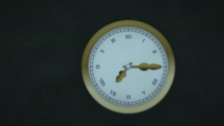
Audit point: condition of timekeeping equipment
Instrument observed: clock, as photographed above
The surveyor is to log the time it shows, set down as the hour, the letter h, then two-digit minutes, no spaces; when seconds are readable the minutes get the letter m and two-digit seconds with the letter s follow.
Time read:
7h15
